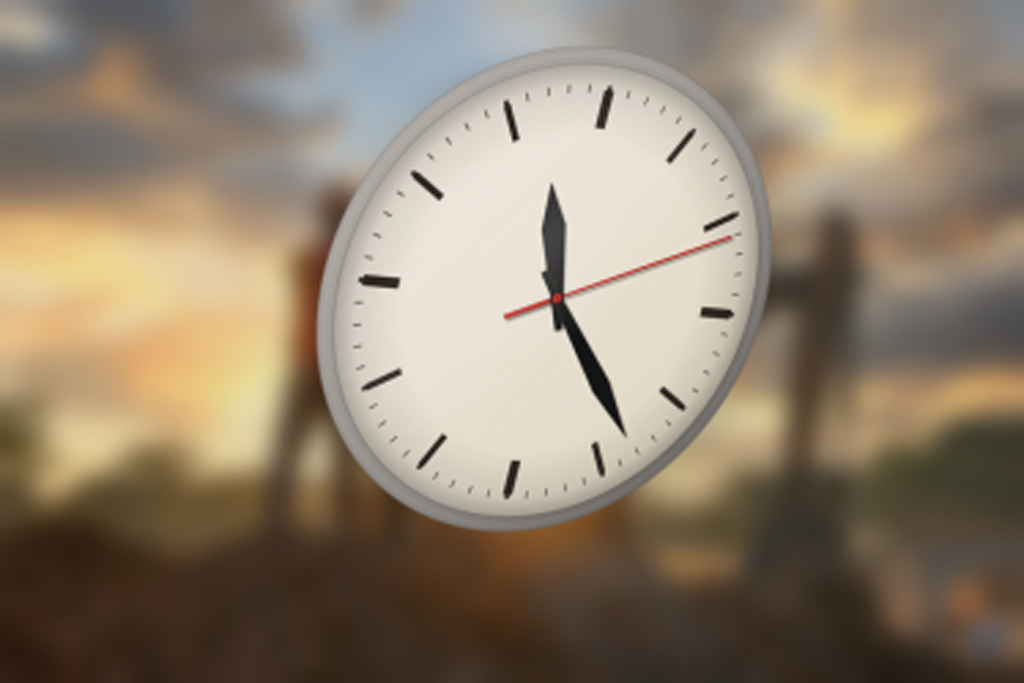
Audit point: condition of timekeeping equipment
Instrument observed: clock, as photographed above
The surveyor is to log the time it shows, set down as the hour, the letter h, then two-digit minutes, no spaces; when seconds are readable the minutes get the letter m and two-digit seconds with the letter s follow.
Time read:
11h23m11s
